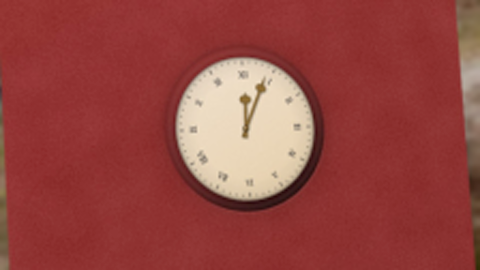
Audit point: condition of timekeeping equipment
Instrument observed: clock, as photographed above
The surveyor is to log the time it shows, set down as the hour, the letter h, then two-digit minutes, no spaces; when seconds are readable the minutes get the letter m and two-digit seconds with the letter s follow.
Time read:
12h04
